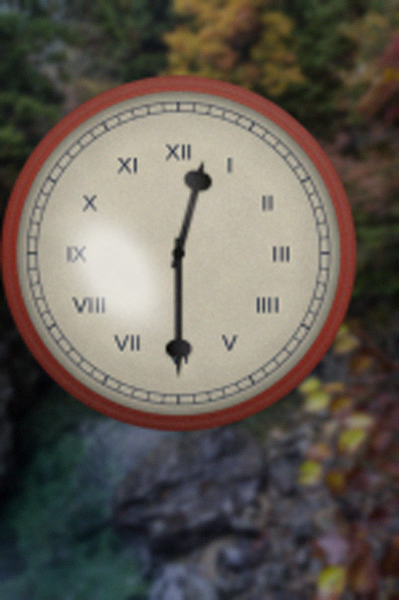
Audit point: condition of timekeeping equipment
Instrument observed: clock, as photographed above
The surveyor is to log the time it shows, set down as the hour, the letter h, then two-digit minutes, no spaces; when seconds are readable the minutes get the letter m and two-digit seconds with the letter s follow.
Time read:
12h30
